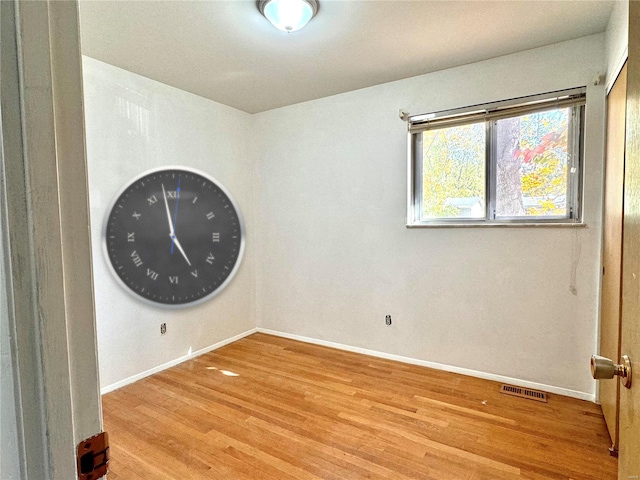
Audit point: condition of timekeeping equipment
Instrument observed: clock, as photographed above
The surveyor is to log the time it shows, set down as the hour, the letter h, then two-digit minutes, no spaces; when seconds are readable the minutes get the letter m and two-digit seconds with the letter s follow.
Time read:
4h58m01s
